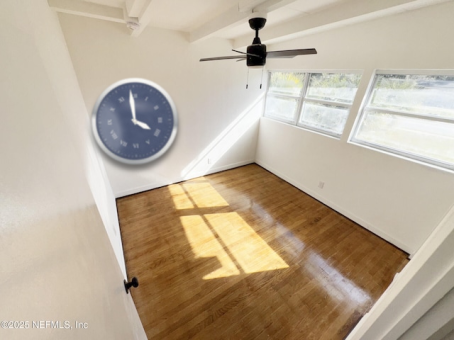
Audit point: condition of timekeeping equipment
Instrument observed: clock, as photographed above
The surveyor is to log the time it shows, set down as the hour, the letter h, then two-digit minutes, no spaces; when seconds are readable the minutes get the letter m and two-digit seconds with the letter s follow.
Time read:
3h59
